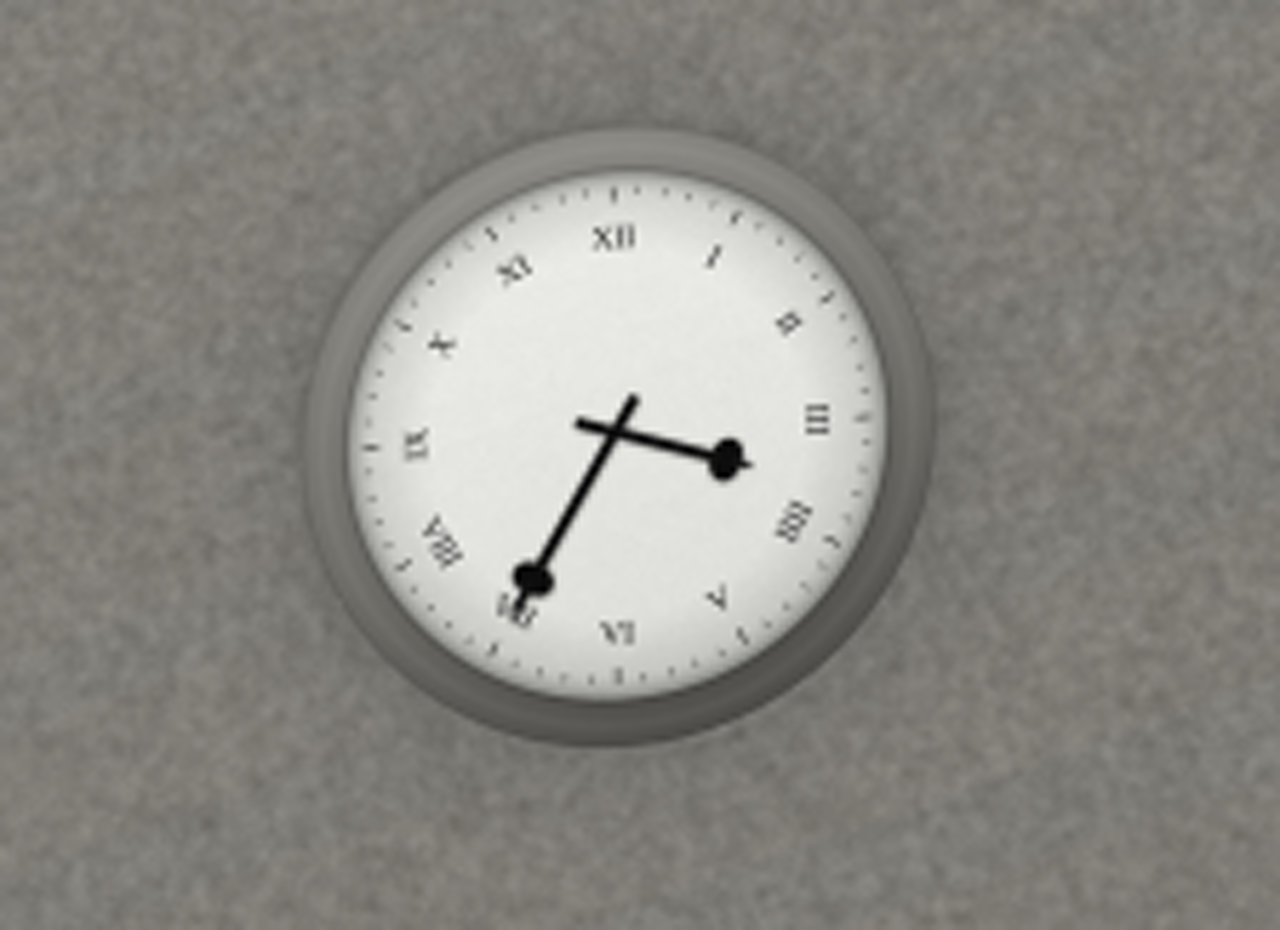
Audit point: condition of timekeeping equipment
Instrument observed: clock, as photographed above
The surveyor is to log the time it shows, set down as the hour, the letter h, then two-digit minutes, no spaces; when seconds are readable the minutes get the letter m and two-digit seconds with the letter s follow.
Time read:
3h35
